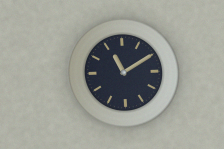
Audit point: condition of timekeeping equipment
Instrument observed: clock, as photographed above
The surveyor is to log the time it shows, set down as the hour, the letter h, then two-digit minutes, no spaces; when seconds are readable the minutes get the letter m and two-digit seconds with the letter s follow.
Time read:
11h10
